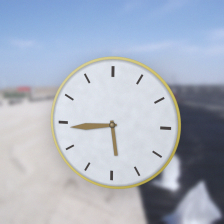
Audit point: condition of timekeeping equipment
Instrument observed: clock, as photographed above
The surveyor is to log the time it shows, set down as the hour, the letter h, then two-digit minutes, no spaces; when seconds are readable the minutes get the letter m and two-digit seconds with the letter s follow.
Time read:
5h44
